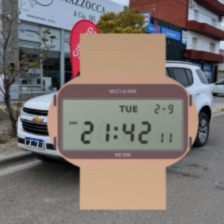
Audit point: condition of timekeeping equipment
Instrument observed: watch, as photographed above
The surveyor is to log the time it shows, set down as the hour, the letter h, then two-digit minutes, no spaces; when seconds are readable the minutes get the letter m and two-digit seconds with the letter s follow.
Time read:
21h42m11s
